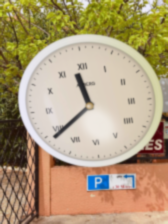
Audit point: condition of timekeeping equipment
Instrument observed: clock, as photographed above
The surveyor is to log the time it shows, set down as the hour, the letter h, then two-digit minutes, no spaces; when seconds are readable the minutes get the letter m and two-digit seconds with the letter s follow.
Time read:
11h39
